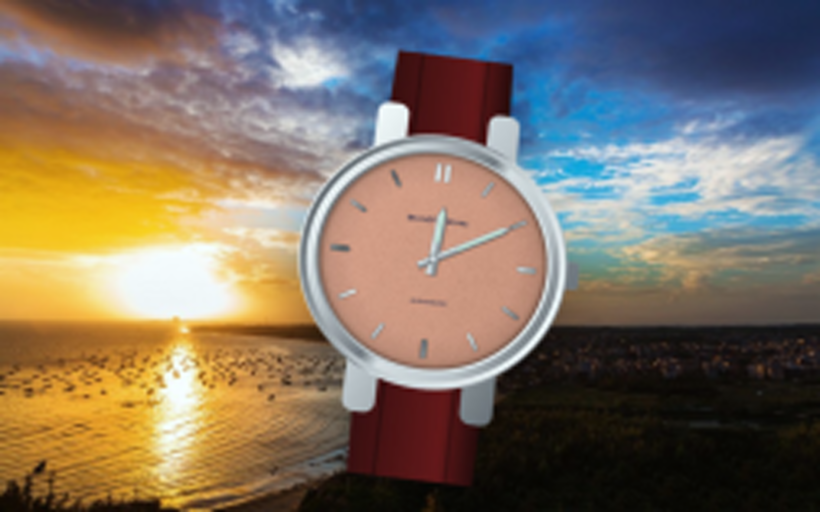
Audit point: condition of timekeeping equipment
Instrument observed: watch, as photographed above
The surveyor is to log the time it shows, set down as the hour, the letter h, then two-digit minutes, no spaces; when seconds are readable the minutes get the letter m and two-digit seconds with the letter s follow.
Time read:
12h10
